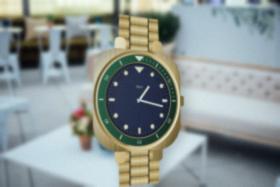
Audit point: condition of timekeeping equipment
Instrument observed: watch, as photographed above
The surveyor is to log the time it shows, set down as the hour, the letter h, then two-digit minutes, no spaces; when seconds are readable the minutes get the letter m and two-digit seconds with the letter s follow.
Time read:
1h17
